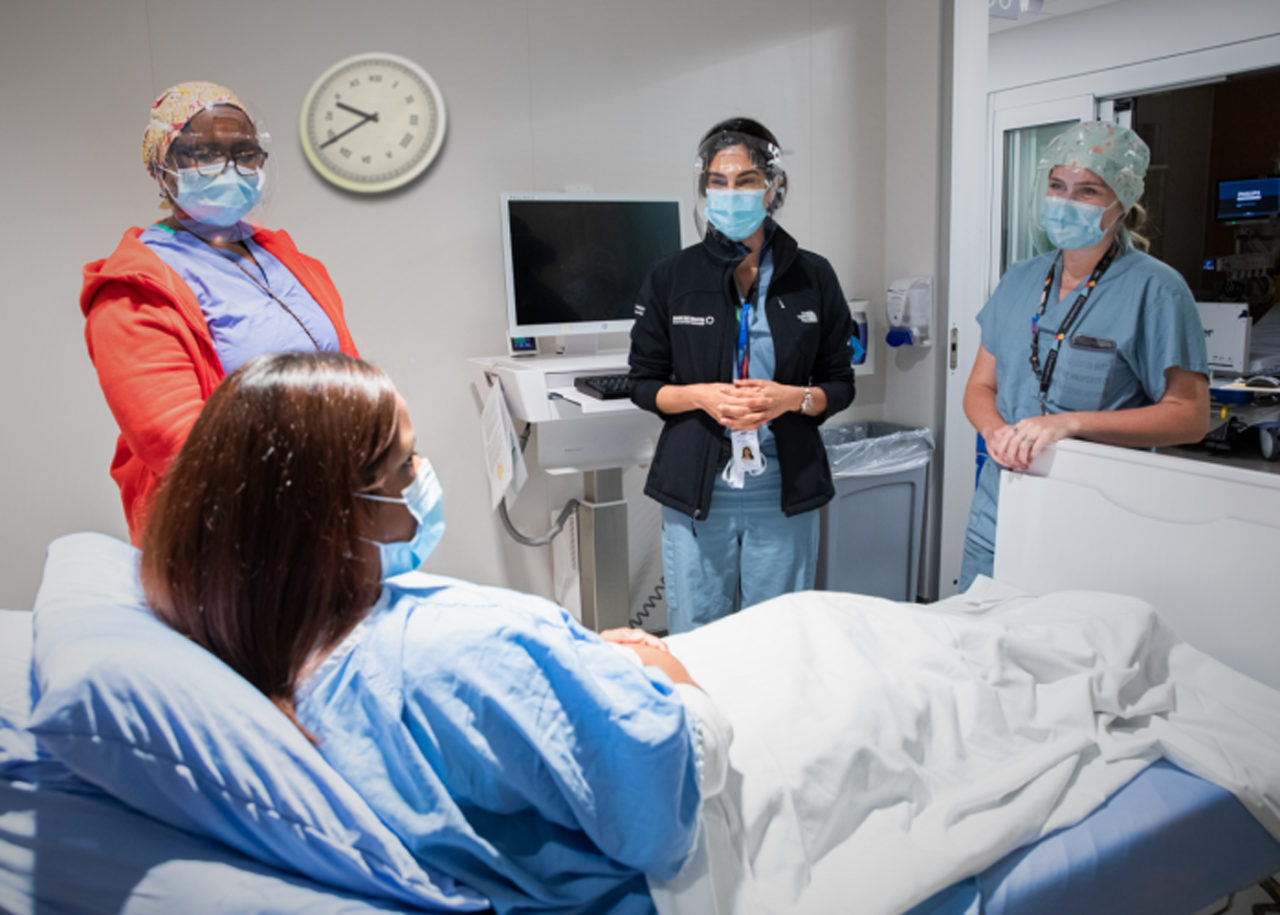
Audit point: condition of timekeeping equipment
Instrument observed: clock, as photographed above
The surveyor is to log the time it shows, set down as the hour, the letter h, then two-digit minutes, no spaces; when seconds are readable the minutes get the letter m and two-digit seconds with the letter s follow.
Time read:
9h39
